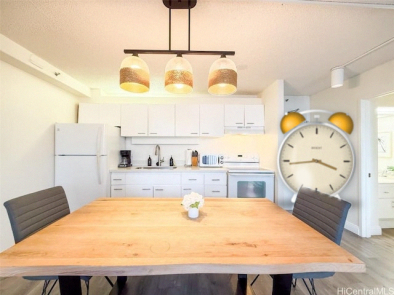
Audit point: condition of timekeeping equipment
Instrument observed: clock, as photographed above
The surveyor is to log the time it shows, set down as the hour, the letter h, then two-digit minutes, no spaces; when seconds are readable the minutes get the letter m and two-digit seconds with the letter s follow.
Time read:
3h44
